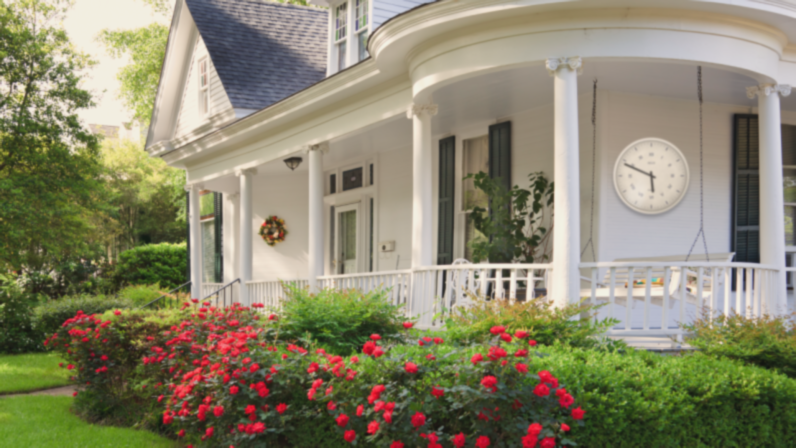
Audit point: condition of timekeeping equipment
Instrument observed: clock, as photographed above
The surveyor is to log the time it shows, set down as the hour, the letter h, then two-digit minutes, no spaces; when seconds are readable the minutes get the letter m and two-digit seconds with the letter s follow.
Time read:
5h49
